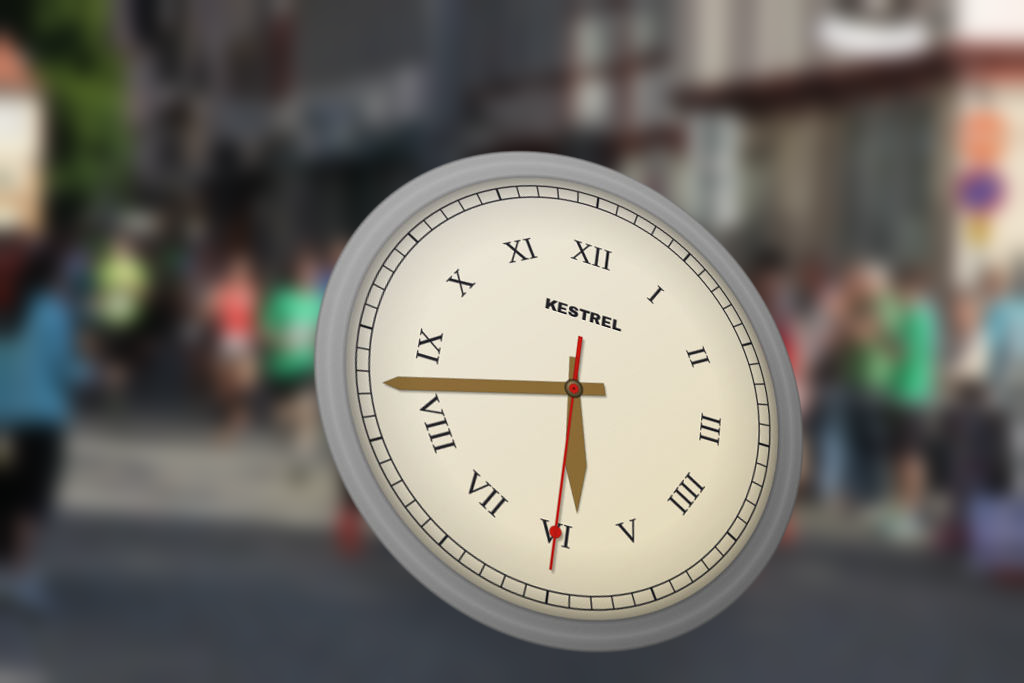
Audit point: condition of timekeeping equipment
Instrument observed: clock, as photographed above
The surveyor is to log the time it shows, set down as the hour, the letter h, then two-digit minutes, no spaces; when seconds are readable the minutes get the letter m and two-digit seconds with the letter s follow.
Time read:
5h42m30s
